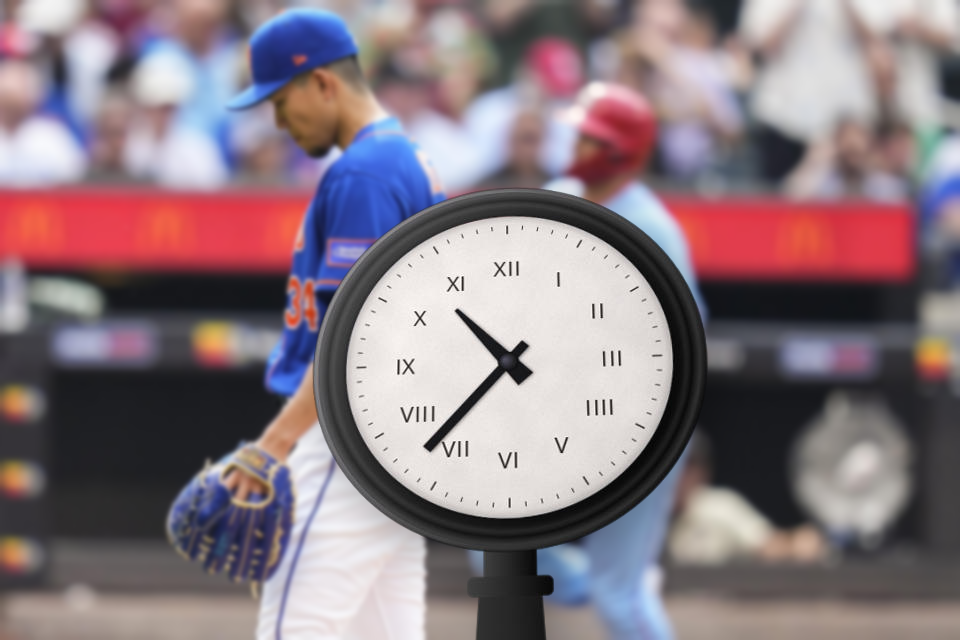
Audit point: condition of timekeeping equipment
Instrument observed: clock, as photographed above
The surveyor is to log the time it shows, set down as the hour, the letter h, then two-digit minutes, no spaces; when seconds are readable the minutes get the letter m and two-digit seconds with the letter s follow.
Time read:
10h37
